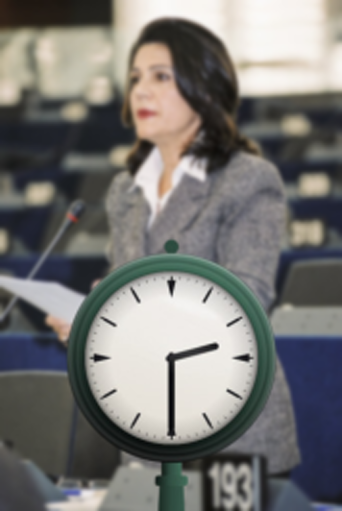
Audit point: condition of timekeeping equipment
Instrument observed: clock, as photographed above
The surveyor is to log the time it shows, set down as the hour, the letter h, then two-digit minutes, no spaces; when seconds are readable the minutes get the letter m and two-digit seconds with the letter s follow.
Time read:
2h30
